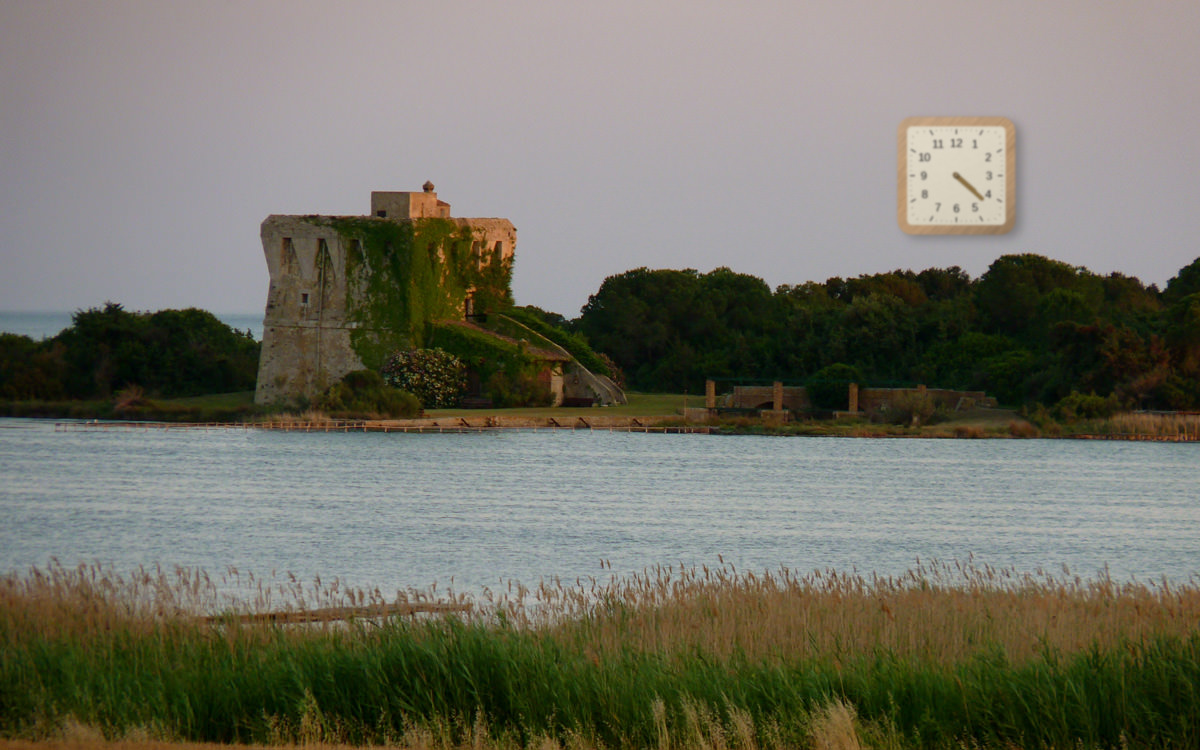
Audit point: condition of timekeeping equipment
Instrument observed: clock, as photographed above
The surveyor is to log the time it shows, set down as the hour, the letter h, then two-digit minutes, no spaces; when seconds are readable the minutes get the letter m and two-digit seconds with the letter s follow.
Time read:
4h22
